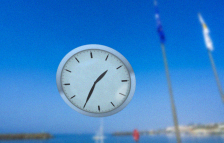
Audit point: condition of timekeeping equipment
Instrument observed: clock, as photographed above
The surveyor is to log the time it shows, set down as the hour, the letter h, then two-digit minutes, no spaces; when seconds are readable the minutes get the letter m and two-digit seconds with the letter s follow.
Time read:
1h35
